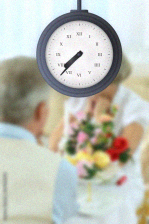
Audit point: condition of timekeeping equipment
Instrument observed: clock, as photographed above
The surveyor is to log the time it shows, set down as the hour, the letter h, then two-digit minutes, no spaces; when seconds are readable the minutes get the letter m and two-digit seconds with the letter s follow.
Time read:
7h37
